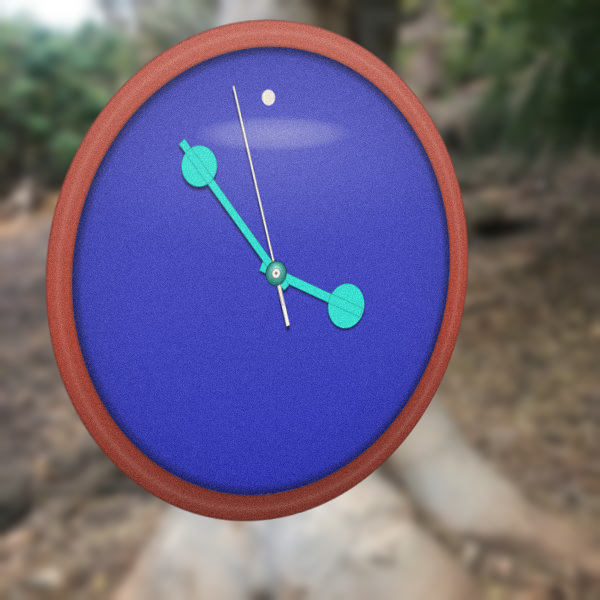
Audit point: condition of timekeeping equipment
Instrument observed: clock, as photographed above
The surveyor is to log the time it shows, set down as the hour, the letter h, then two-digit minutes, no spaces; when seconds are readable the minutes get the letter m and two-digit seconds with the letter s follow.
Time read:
3h53m58s
